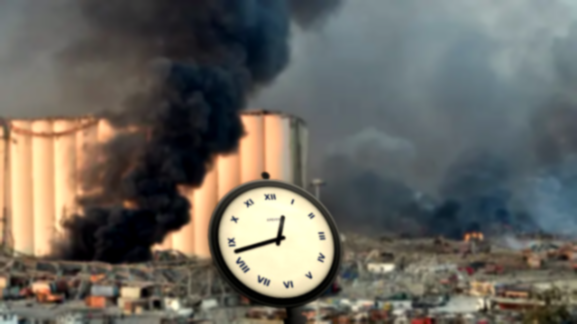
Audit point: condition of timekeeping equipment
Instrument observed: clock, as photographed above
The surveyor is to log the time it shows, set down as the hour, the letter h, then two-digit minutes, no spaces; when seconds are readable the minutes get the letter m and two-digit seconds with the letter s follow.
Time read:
12h43
